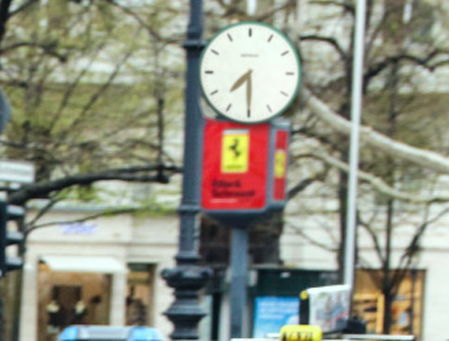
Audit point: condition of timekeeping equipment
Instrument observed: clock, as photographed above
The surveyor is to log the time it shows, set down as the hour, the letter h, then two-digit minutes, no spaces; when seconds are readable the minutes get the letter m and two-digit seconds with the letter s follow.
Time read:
7h30
